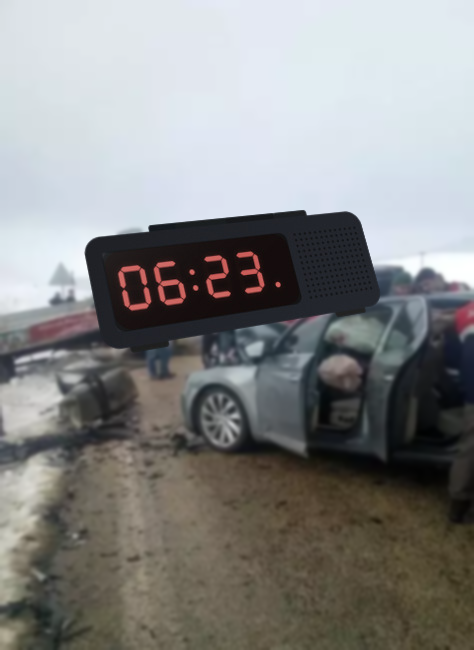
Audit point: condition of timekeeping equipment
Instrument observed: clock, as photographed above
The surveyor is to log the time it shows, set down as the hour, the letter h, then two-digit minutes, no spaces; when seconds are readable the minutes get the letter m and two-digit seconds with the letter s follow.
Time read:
6h23
